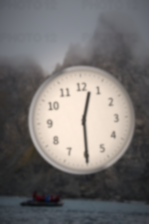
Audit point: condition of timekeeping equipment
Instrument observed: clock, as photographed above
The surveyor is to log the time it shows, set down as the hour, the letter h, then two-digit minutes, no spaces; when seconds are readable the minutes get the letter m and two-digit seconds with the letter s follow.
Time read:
12h30
